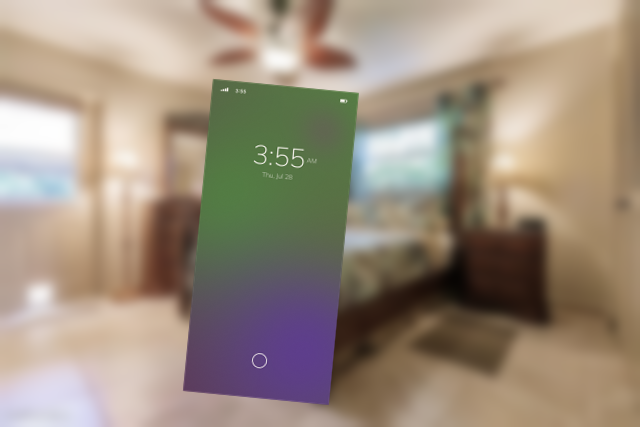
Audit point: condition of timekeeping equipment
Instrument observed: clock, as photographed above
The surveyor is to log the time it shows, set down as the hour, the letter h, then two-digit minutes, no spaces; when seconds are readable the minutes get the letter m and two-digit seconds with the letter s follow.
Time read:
3h55
